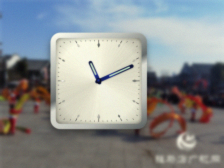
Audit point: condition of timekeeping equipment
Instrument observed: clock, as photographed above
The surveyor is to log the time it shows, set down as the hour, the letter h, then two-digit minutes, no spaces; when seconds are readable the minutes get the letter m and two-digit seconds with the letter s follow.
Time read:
11h11
